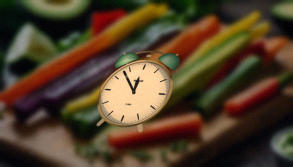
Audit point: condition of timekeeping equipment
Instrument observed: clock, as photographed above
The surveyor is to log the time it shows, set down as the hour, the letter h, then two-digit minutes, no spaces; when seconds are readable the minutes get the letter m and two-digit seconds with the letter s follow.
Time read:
11h53
